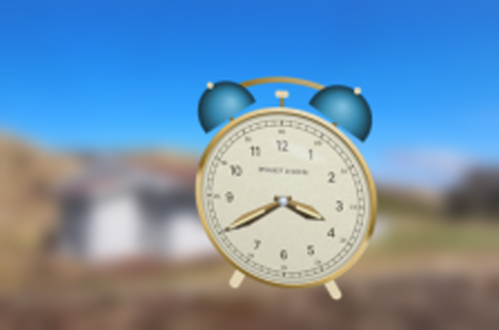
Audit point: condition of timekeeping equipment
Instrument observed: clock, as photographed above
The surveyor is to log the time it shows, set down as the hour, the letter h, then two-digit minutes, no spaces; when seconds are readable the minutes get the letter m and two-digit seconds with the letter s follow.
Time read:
3h40
